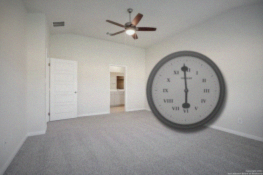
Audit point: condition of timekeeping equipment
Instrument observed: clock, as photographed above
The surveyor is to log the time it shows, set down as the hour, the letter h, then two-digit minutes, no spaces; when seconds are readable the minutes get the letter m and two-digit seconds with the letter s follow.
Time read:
5h59
